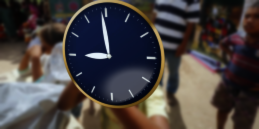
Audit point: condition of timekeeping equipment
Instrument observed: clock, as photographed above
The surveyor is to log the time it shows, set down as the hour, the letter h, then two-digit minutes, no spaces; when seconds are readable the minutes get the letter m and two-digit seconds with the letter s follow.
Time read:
8h59
